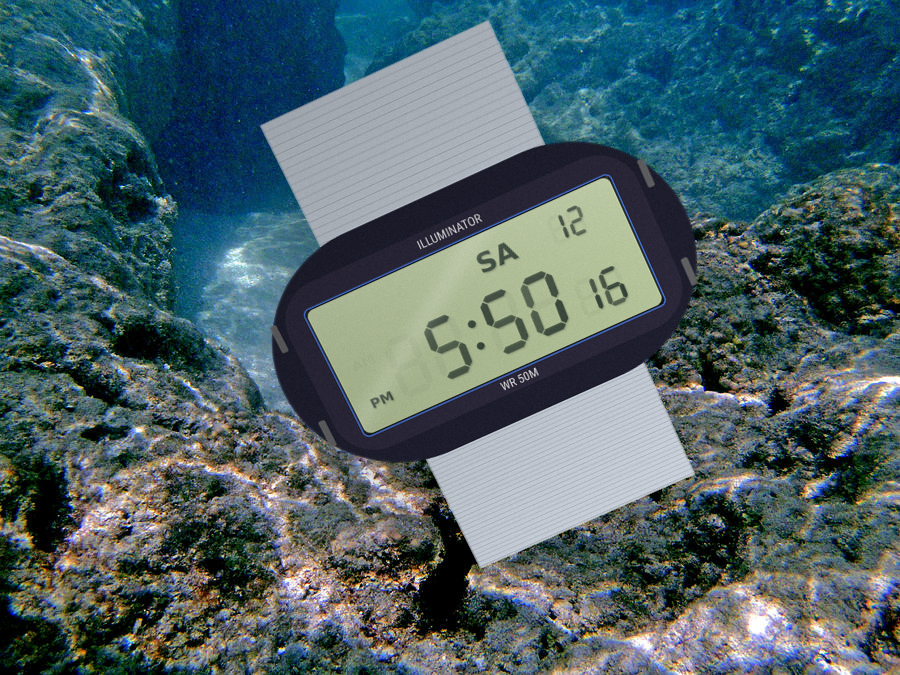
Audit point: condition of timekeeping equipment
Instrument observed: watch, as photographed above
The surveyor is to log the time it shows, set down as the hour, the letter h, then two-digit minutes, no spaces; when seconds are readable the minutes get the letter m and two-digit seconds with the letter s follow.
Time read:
5h50m16s
